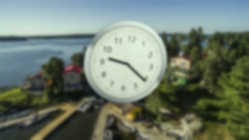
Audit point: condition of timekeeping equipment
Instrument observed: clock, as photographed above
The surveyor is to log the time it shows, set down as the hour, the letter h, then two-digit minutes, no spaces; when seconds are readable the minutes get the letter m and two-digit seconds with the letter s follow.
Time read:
9h21
